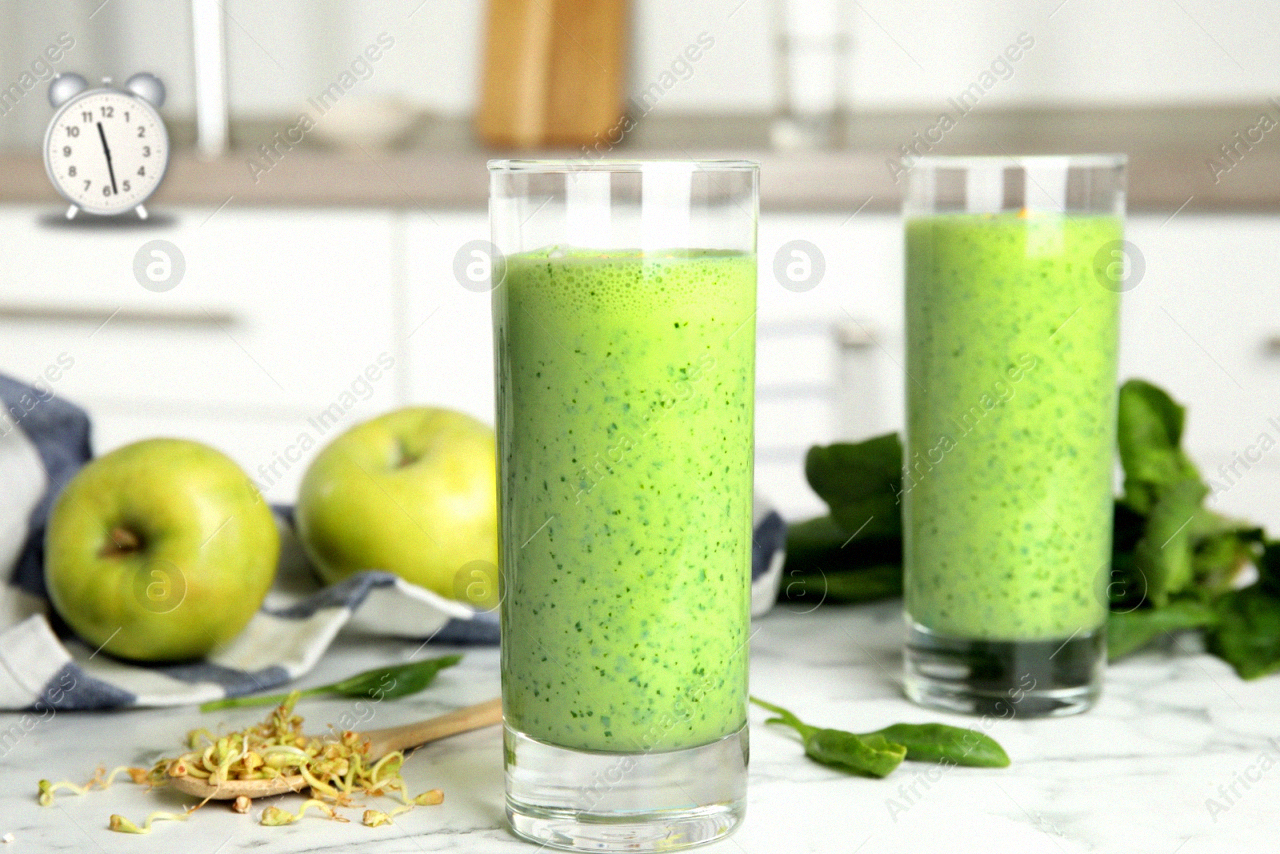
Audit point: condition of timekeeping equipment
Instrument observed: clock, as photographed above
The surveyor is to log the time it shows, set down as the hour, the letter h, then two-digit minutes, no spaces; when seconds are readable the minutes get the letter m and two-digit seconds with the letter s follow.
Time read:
11h28
